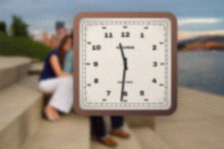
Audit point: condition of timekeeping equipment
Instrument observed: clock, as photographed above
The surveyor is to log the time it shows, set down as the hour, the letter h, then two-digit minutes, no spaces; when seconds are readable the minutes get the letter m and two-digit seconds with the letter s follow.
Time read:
11h31
